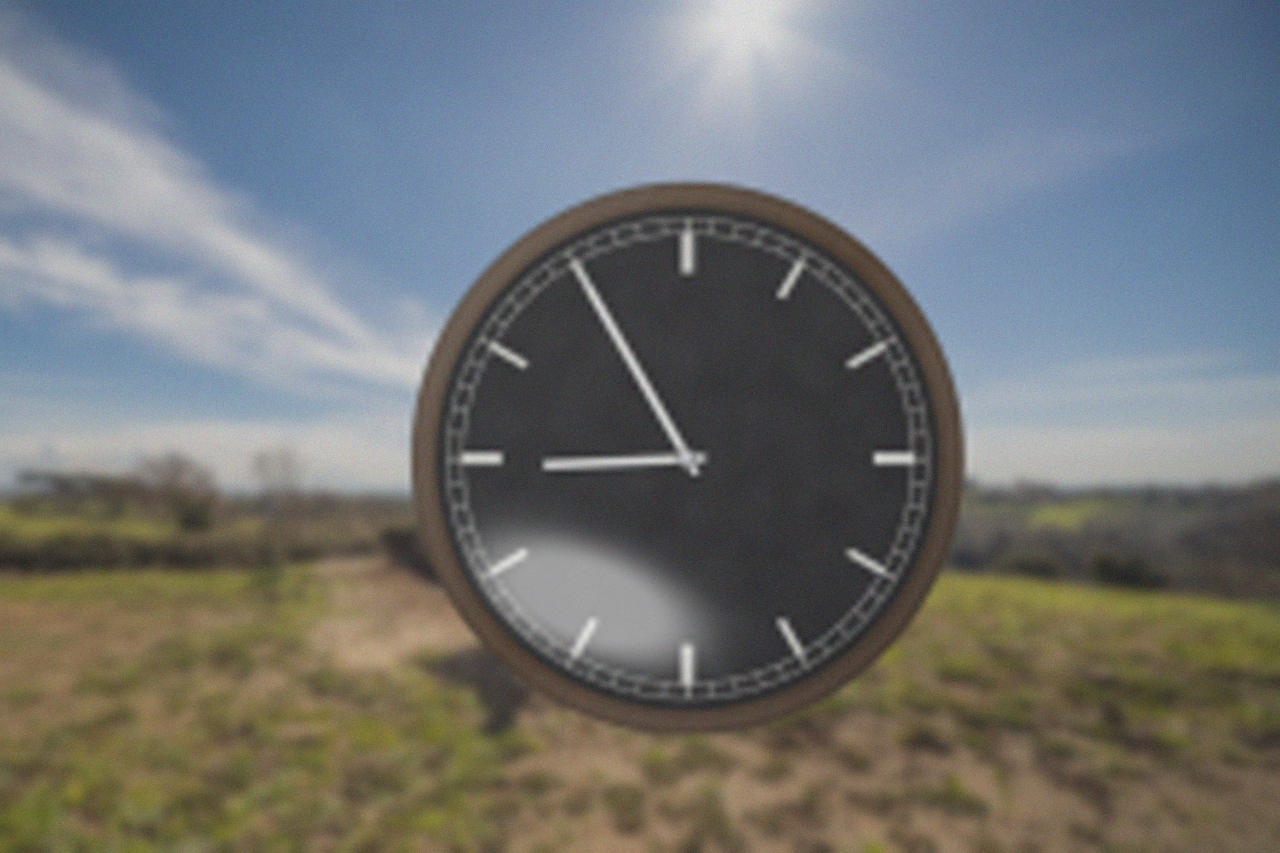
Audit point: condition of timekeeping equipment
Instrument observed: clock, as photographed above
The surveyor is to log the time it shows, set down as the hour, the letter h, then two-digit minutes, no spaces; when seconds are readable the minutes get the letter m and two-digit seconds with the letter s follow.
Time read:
8h55
